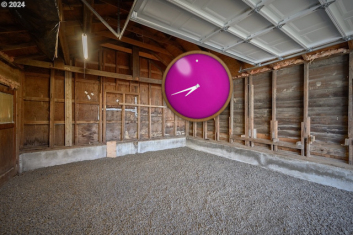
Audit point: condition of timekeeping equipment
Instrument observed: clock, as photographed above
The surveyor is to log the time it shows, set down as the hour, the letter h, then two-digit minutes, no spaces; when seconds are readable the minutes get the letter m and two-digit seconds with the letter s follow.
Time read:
7h42
